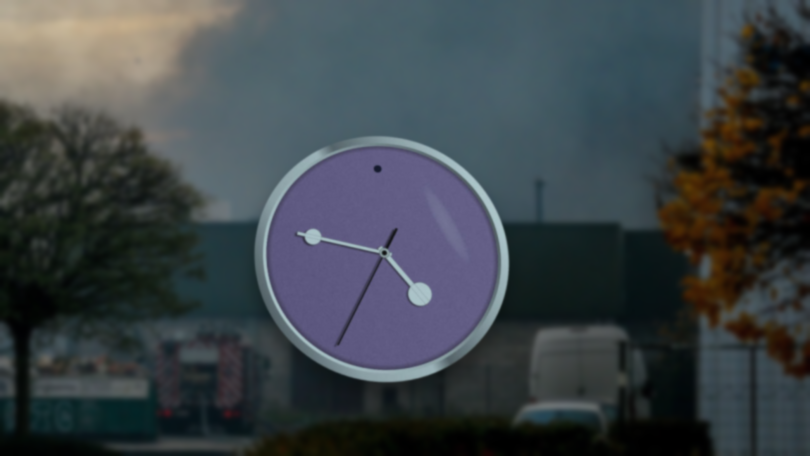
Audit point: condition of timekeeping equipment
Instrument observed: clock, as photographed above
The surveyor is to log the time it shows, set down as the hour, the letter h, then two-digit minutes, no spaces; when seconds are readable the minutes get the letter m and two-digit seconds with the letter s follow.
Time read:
4h47m35s
